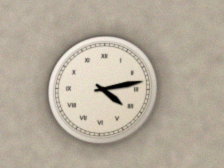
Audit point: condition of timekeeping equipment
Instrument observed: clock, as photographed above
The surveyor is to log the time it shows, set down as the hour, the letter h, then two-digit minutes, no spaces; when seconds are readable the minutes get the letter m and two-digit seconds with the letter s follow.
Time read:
4h13
